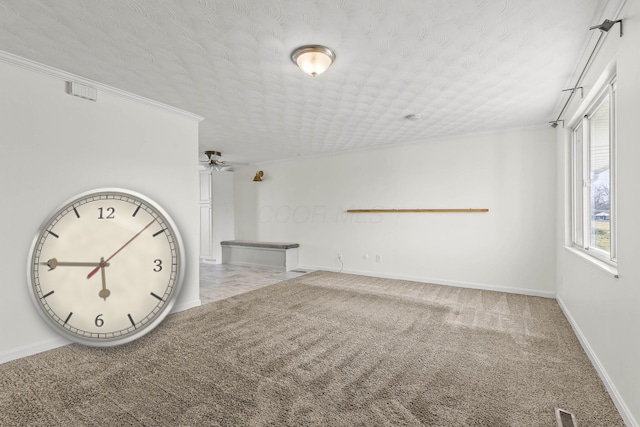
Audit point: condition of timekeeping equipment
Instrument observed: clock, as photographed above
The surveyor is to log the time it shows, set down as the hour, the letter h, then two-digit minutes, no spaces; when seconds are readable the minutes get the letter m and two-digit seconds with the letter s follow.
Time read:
5h45m08s
